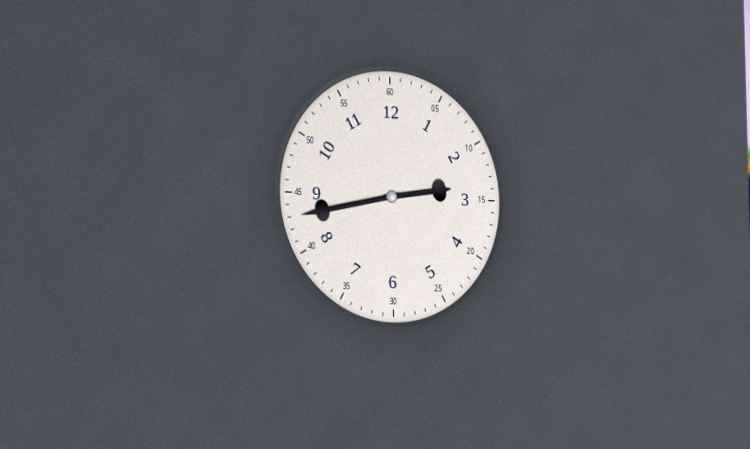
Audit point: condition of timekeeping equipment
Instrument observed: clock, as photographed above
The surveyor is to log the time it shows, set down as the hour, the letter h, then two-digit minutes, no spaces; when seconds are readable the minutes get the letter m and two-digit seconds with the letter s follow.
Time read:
2h43
